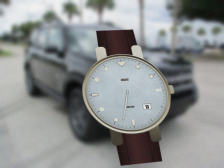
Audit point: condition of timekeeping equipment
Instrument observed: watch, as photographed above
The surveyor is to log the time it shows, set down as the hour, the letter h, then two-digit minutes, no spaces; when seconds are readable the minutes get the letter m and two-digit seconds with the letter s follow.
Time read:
6h33
